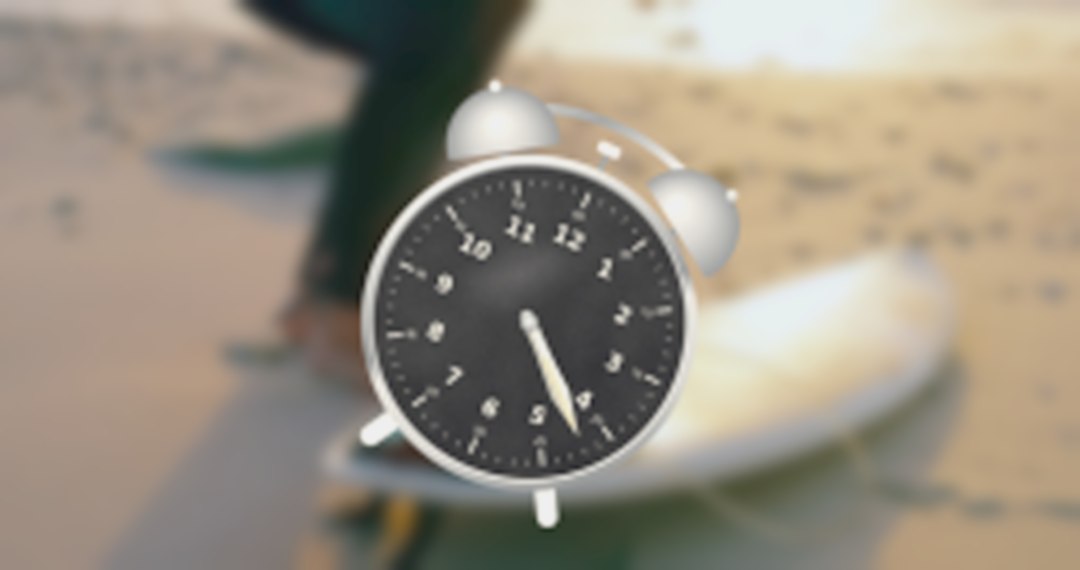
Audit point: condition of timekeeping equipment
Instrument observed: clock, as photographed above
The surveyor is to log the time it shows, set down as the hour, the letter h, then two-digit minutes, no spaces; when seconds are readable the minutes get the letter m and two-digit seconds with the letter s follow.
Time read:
4h22
